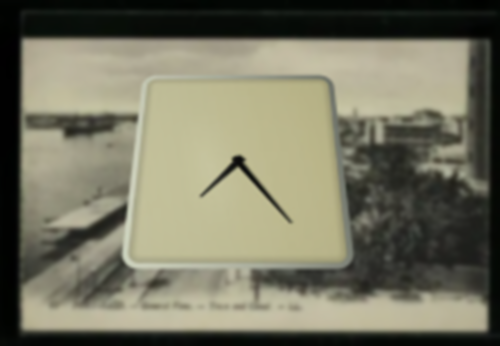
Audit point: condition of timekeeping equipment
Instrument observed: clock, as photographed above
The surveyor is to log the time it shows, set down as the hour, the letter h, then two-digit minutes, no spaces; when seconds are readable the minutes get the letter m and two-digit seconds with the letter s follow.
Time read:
7h24
